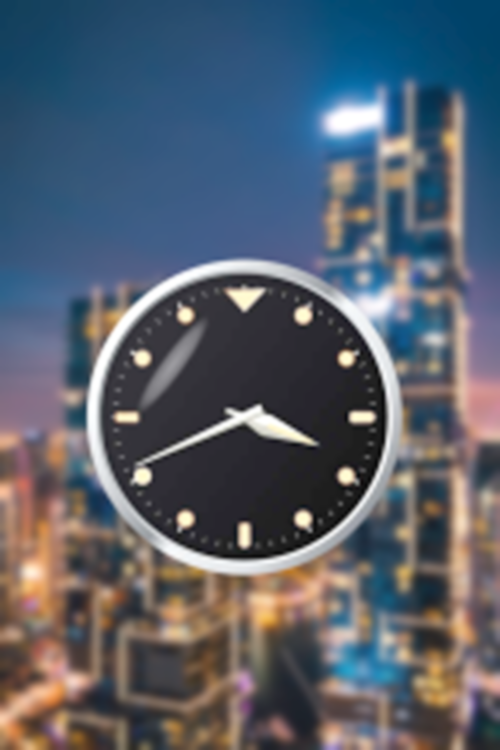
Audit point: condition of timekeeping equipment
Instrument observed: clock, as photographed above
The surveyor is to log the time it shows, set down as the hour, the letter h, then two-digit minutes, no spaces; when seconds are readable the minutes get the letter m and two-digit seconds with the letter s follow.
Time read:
3h41
